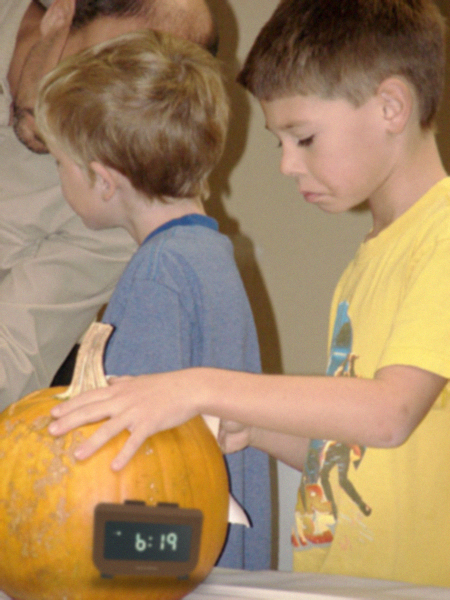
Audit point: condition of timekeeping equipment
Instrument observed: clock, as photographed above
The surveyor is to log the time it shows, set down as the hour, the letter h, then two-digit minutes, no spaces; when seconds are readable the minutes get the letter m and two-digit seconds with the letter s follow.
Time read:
6h19
